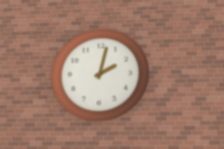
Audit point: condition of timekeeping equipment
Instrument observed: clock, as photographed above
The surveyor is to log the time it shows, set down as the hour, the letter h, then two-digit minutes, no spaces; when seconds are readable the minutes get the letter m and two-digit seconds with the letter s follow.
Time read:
2h02
